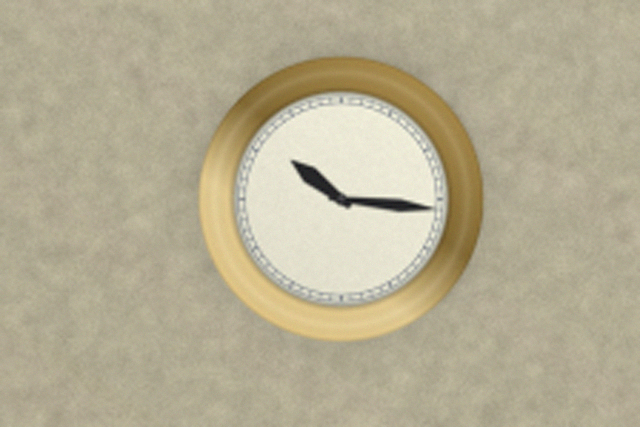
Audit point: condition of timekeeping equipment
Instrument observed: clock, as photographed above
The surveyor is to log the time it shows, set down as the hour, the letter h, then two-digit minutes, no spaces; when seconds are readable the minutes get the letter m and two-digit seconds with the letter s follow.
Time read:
10h16
